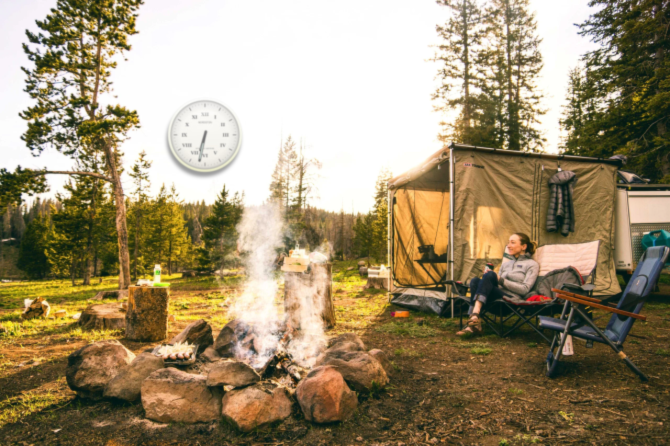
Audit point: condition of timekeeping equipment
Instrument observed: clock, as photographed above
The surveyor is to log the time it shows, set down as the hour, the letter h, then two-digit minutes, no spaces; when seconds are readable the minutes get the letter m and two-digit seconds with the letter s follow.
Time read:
6h32
